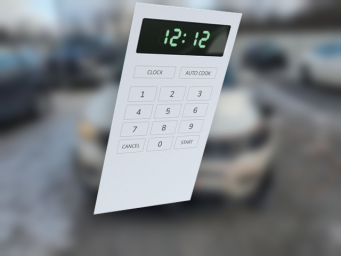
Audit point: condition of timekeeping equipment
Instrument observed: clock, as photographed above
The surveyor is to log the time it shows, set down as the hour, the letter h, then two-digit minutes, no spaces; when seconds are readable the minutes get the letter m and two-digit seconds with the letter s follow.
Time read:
12h12
